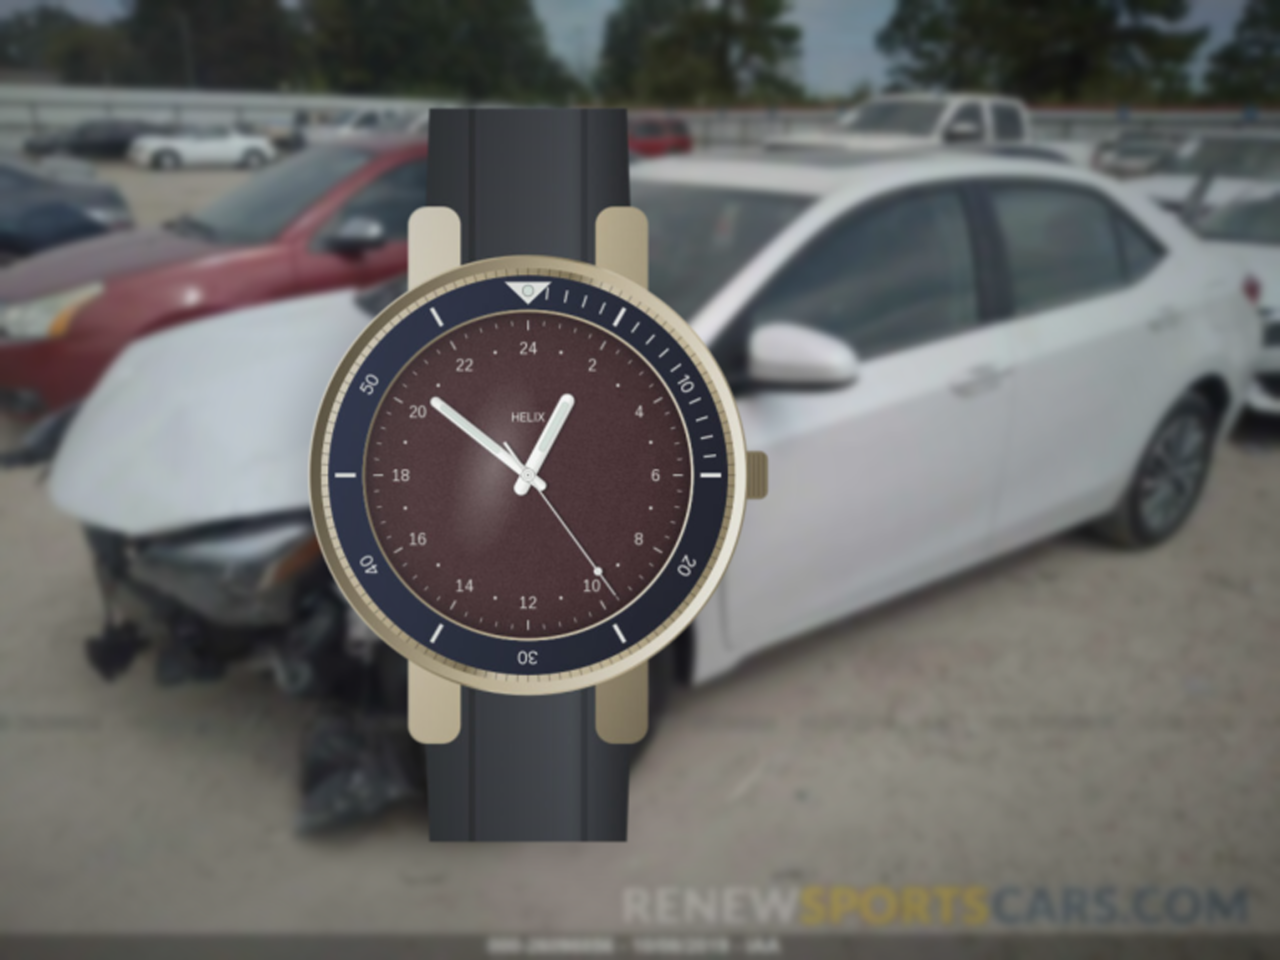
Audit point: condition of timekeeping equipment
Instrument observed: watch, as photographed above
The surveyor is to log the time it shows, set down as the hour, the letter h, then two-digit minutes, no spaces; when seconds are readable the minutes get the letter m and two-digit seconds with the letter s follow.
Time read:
1h51m24s
